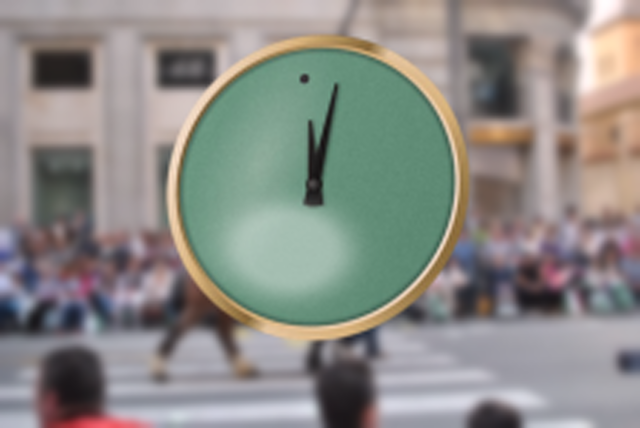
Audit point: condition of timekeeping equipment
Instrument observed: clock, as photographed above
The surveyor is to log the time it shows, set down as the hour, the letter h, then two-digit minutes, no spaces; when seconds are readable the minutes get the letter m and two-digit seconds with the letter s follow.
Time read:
12h03
